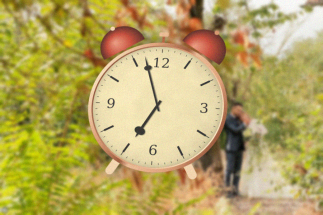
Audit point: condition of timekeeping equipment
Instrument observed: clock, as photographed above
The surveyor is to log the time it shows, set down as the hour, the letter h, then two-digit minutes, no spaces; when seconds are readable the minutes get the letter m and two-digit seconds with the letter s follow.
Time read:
6h57
